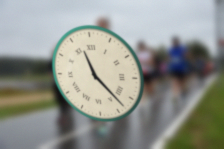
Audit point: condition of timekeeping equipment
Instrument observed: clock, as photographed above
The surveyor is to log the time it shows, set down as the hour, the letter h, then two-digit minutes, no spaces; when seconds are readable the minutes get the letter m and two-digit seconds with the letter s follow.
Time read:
11h23
